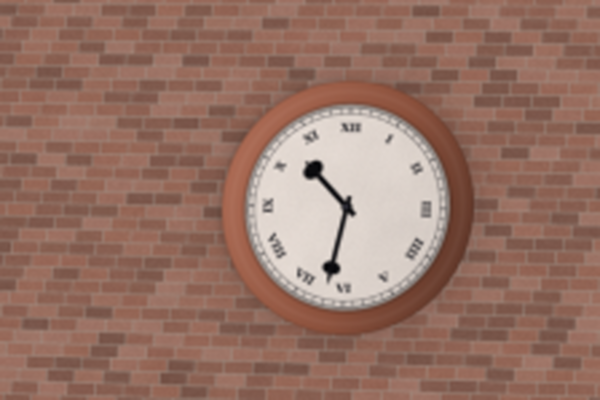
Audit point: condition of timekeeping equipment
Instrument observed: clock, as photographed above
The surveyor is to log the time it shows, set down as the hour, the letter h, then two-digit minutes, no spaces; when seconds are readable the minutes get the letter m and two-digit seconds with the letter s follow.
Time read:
10h32
